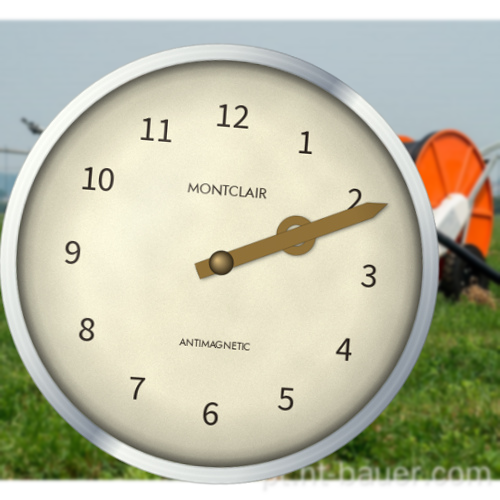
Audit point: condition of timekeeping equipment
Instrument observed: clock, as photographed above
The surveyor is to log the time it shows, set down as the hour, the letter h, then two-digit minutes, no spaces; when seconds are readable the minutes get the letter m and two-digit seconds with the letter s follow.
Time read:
2h11
